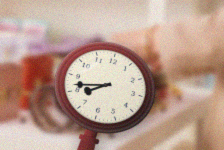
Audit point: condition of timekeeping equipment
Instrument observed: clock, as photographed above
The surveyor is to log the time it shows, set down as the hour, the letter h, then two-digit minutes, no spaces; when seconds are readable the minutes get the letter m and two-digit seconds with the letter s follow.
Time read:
7h42
